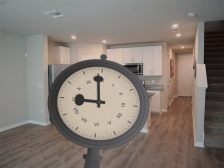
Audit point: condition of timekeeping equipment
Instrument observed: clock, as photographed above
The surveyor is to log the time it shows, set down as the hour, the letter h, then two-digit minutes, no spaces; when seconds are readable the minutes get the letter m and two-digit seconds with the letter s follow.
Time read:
8h59
